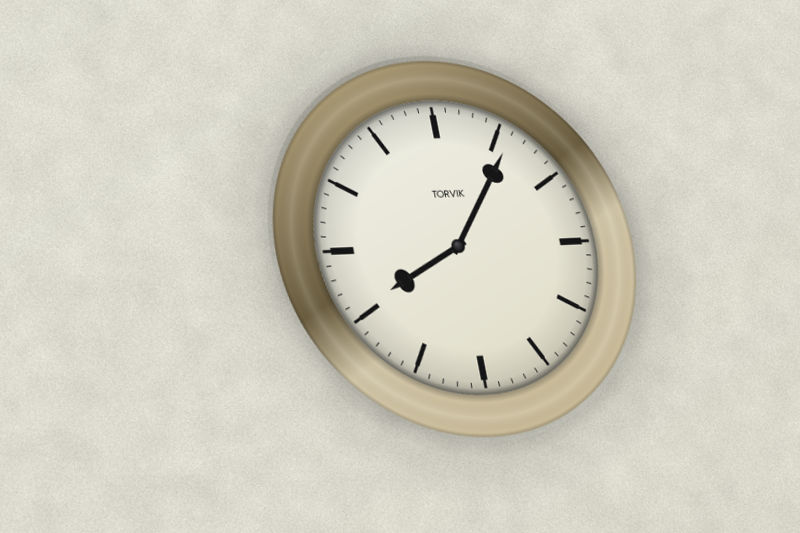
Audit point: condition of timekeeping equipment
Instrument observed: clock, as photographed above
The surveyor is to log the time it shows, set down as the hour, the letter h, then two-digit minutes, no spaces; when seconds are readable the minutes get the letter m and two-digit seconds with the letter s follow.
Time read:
8h06
